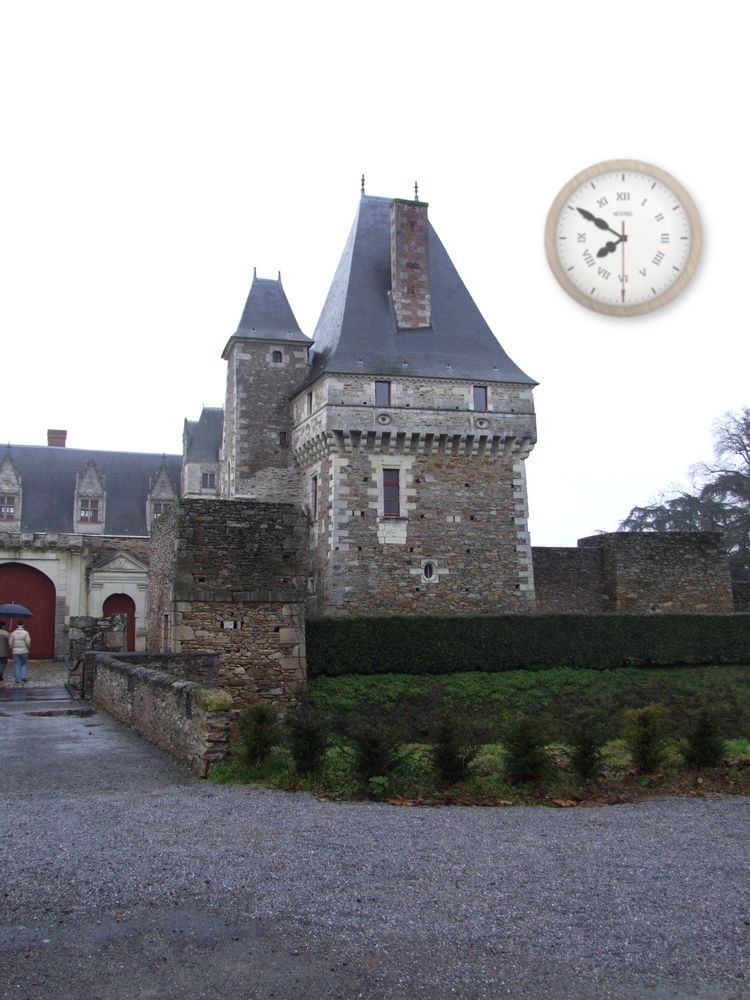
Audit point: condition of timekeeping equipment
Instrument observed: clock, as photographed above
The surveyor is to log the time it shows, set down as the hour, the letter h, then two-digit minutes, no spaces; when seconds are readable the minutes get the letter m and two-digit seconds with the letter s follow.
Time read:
7h50m30s
